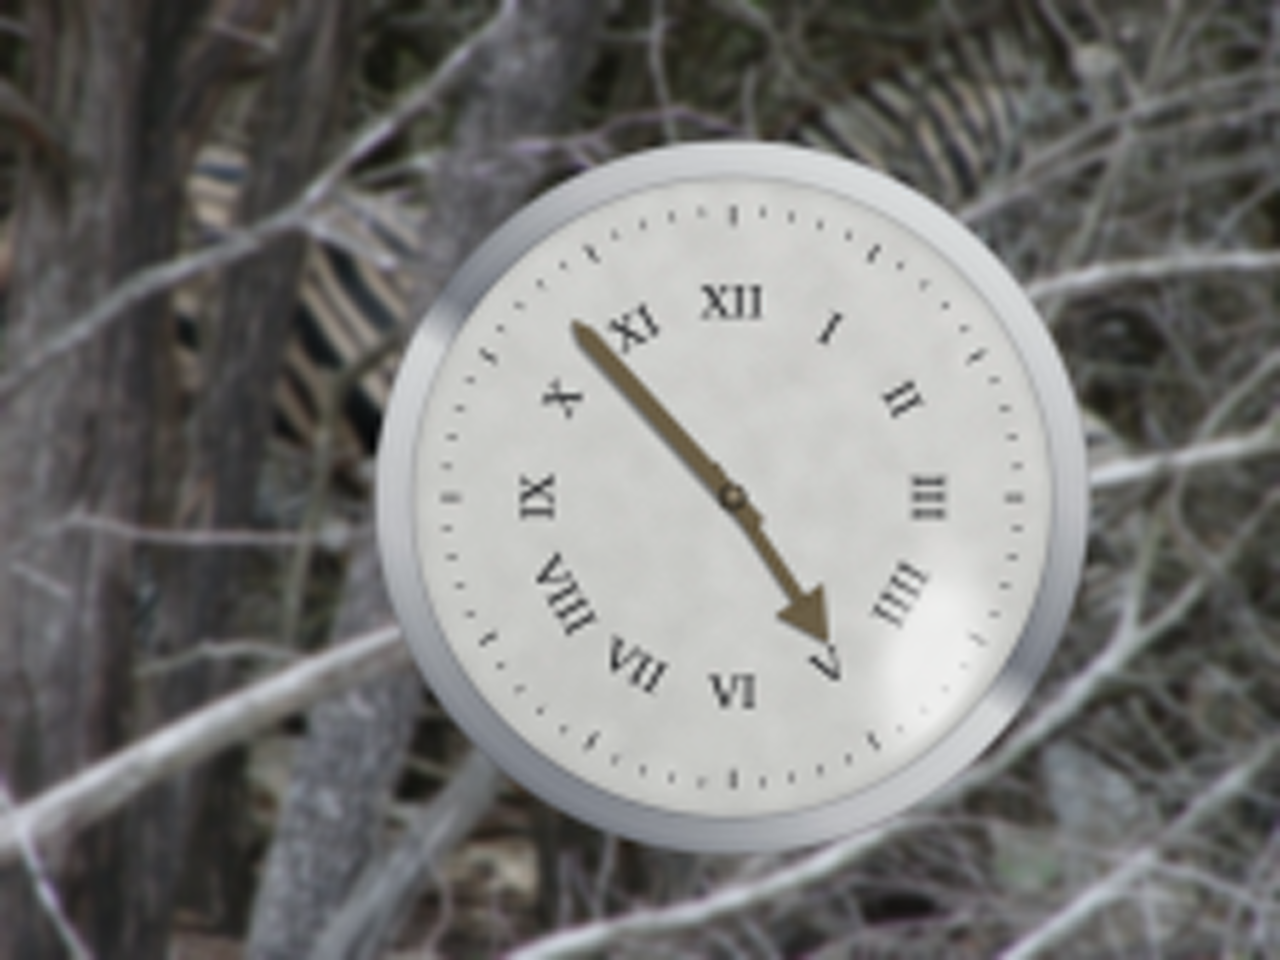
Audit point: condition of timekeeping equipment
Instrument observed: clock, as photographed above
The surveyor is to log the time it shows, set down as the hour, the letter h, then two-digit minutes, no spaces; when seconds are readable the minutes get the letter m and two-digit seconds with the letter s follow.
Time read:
4h53
